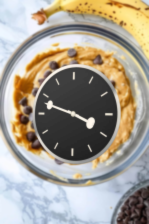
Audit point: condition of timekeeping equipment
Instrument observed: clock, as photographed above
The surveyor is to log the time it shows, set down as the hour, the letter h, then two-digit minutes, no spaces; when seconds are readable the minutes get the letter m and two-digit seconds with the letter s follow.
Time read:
3h48
